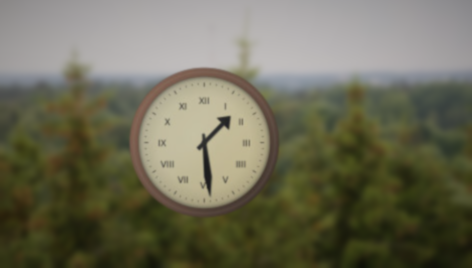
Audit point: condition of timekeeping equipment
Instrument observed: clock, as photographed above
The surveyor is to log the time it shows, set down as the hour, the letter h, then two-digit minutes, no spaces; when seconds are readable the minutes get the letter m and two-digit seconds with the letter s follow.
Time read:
1h29
